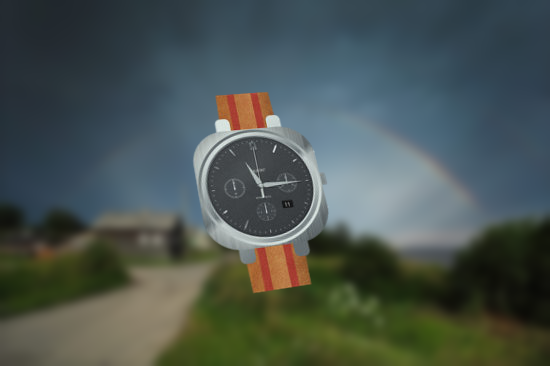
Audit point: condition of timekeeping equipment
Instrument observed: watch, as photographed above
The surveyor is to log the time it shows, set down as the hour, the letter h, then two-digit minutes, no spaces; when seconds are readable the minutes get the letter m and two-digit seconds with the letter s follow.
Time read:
11h15
